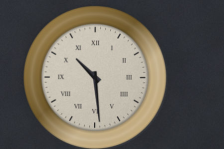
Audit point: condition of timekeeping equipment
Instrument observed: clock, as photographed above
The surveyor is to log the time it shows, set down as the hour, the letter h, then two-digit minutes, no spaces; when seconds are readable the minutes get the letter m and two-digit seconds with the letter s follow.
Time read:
10h29
